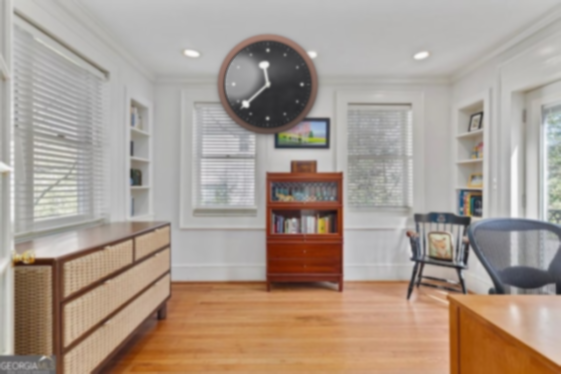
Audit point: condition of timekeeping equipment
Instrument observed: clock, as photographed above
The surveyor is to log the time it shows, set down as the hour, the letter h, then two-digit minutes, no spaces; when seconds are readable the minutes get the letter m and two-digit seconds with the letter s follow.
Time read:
11h38
